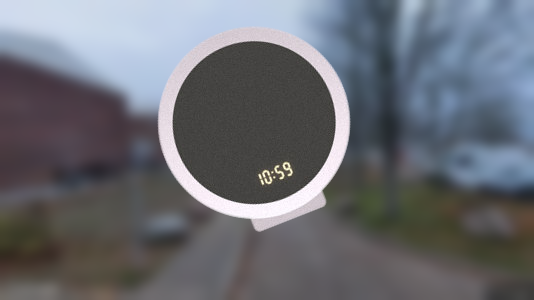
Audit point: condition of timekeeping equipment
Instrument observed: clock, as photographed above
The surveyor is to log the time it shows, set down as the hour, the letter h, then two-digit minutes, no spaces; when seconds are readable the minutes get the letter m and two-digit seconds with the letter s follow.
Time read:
10h59
